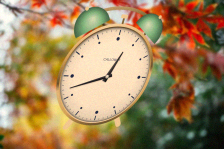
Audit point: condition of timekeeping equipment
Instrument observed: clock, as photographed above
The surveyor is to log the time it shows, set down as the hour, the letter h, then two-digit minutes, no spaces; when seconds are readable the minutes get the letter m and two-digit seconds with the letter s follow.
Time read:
12h42
